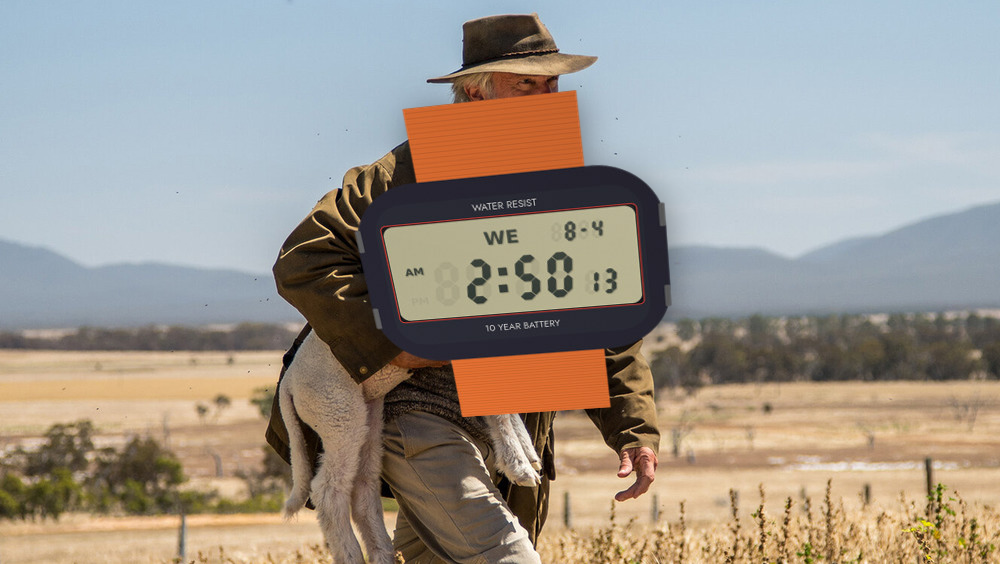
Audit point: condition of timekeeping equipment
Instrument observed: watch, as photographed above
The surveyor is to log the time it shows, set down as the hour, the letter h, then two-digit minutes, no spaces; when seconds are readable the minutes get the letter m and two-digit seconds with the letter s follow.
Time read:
2h50m13s
